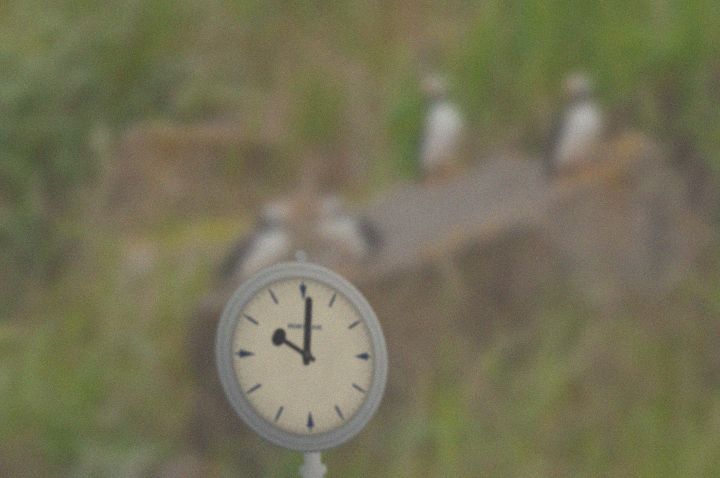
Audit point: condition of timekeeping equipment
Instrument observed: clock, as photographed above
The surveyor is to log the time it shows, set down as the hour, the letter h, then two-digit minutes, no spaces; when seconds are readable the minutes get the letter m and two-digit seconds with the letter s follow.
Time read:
10h01
